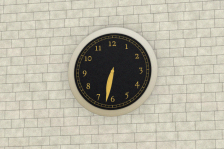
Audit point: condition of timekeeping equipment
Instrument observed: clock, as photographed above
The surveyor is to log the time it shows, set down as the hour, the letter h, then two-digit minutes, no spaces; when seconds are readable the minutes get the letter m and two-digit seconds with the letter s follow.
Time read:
6h32
